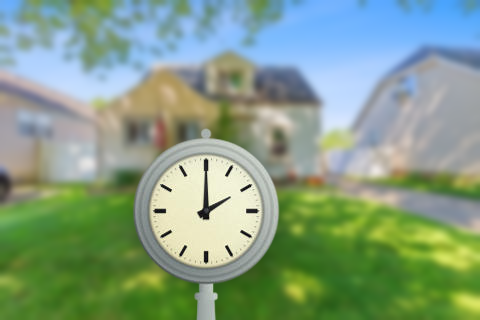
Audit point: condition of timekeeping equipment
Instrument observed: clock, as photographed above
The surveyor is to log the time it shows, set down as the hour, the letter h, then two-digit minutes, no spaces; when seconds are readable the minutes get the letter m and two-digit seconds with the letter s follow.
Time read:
2h00
